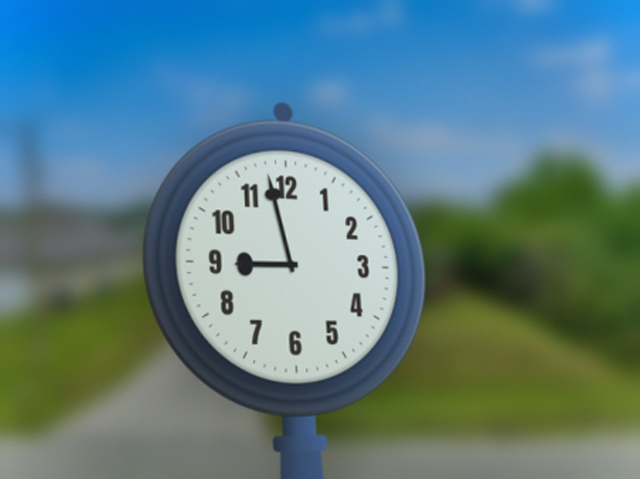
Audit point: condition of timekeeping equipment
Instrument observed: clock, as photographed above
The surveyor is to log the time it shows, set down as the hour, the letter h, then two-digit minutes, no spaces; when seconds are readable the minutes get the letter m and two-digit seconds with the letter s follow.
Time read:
8h58
